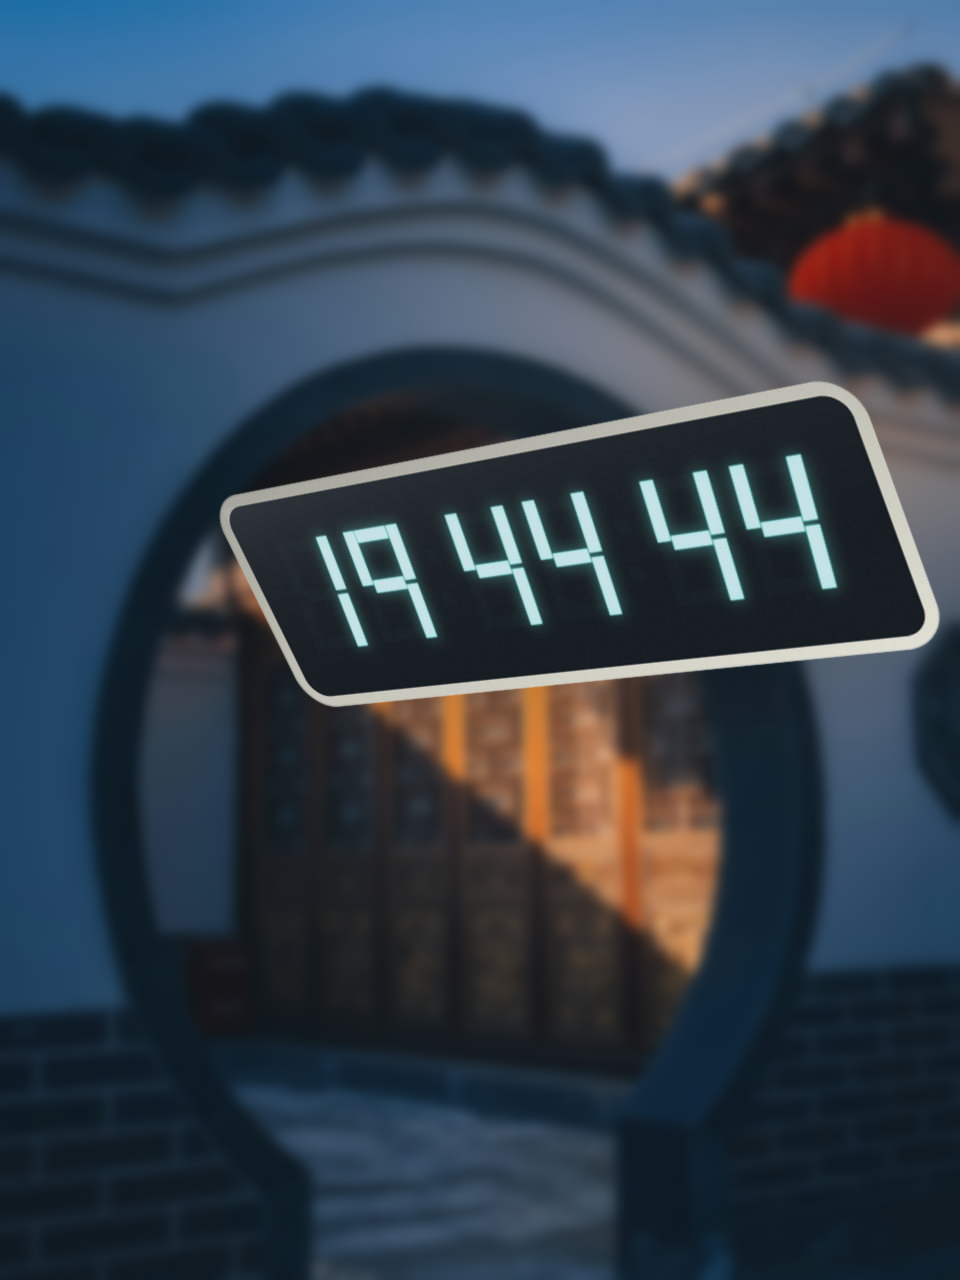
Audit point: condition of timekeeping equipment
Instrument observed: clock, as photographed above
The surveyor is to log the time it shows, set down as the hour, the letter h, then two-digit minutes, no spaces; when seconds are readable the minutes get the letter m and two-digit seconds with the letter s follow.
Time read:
19h44m44s
